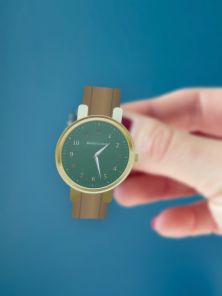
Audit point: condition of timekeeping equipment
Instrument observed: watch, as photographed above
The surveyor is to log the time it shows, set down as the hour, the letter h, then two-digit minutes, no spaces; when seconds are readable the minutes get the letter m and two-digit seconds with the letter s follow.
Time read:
1h27
